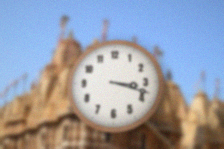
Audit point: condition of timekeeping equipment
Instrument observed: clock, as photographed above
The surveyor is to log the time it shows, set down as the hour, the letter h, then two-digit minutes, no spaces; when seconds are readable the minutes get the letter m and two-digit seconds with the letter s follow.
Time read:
3h18
